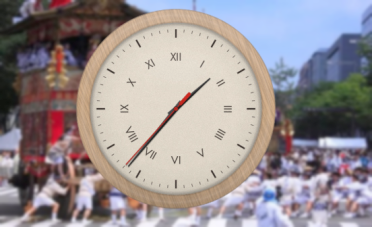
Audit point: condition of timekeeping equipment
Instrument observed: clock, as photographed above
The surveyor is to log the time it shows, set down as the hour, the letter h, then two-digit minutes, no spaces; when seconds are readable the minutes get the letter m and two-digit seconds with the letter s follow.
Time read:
1h36m37s
